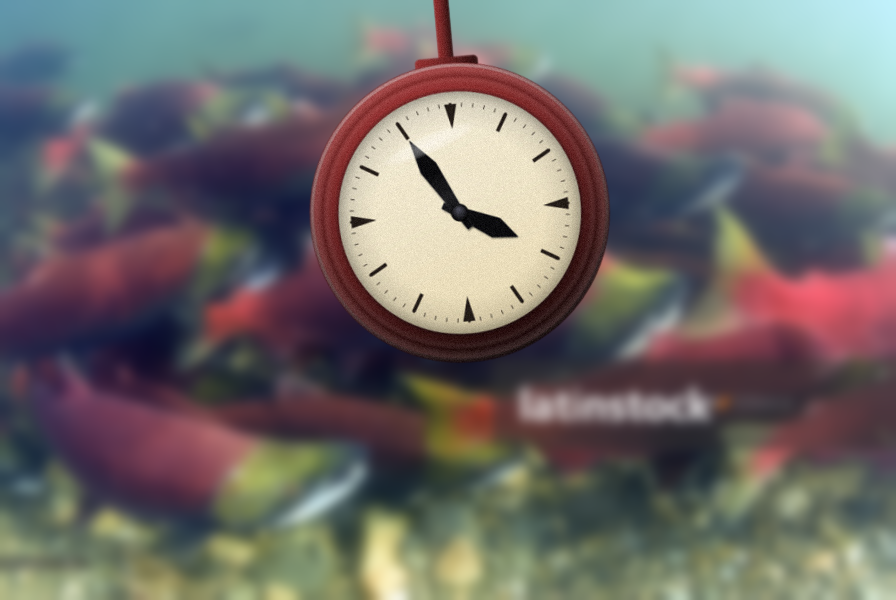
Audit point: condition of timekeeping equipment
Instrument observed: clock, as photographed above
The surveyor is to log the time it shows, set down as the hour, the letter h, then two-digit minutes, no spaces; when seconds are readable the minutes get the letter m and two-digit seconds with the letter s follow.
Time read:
3h55
